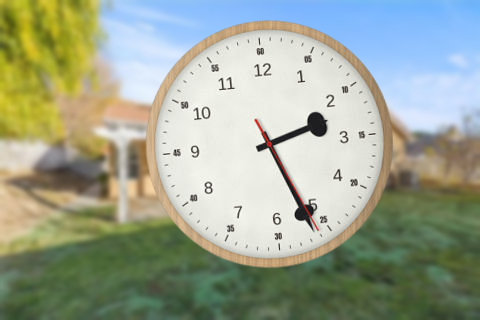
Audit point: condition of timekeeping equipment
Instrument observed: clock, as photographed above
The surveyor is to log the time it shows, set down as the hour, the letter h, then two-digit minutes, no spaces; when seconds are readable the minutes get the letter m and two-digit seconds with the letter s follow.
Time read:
2h26m26s
